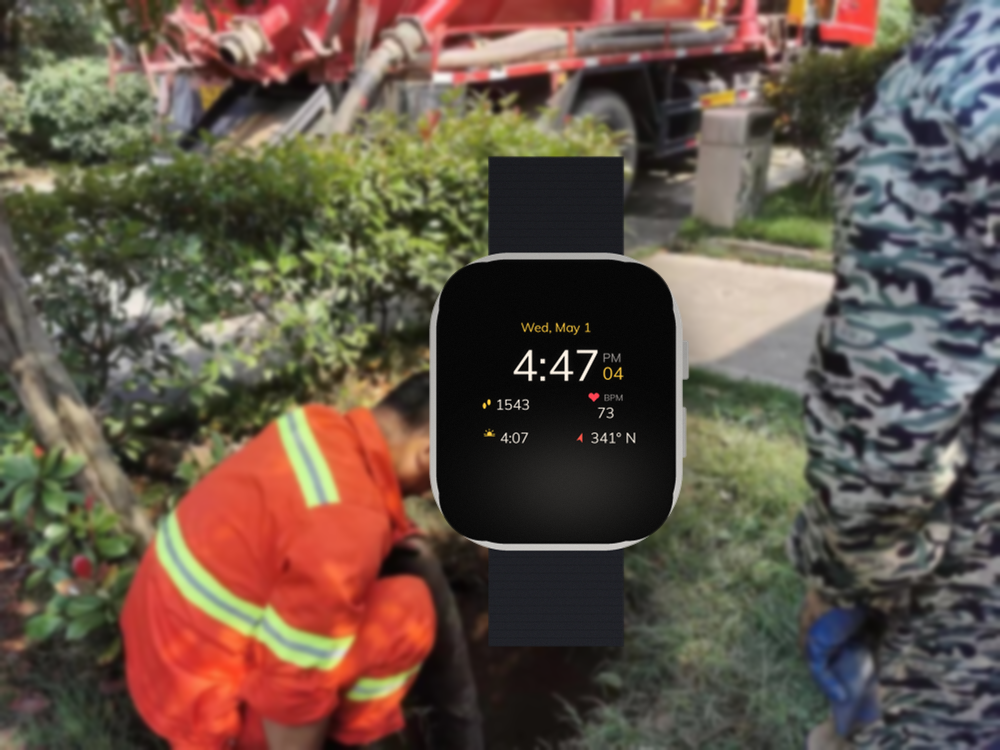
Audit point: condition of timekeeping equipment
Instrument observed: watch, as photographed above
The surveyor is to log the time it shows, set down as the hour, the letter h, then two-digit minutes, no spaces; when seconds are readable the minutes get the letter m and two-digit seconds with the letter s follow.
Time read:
4h47m04s
